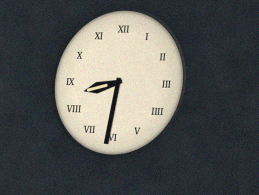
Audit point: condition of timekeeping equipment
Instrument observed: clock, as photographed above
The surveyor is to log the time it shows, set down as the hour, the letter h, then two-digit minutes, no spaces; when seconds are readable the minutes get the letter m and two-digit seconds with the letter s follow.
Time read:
8h31
